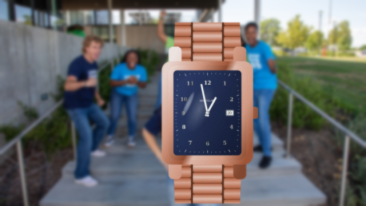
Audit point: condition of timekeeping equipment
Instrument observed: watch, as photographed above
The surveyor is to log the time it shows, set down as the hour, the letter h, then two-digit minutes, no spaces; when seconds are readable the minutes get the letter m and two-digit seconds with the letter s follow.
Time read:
12h58
